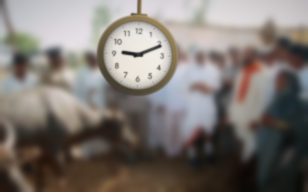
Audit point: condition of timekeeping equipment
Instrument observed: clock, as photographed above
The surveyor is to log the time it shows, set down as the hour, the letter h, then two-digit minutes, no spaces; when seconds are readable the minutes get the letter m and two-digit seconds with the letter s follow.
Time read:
9h11
